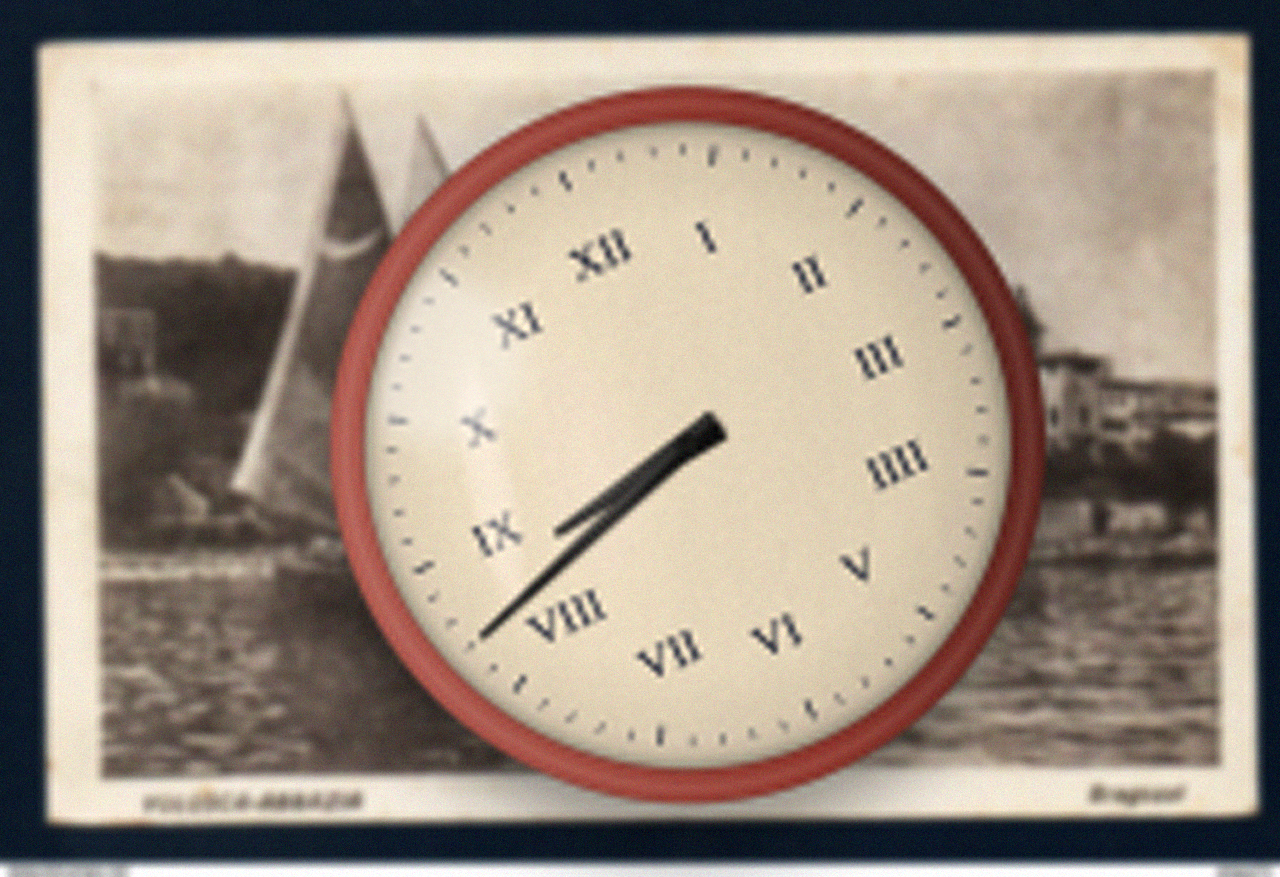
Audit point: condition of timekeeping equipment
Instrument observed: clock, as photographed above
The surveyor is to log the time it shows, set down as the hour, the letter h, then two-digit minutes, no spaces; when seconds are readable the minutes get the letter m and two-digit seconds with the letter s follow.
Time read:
8h42
